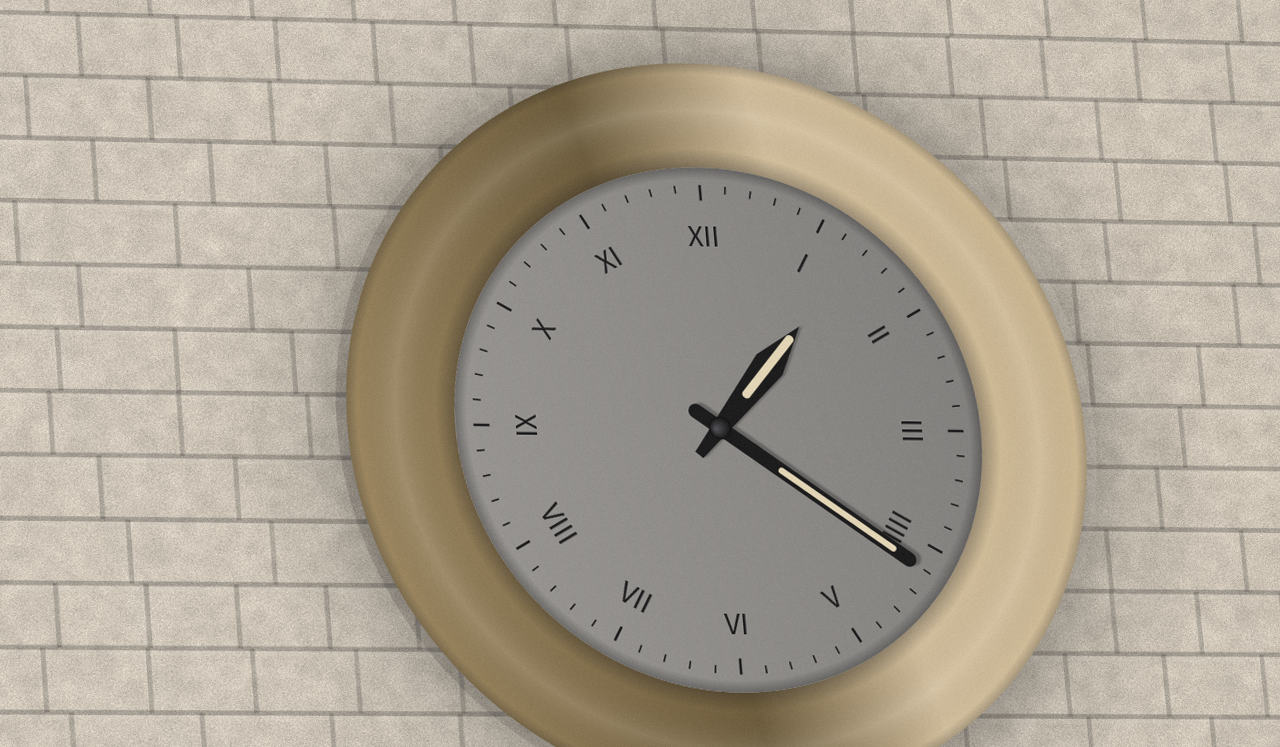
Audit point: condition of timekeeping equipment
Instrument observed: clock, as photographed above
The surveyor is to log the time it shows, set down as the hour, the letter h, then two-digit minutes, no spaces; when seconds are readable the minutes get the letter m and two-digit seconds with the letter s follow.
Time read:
1h21
